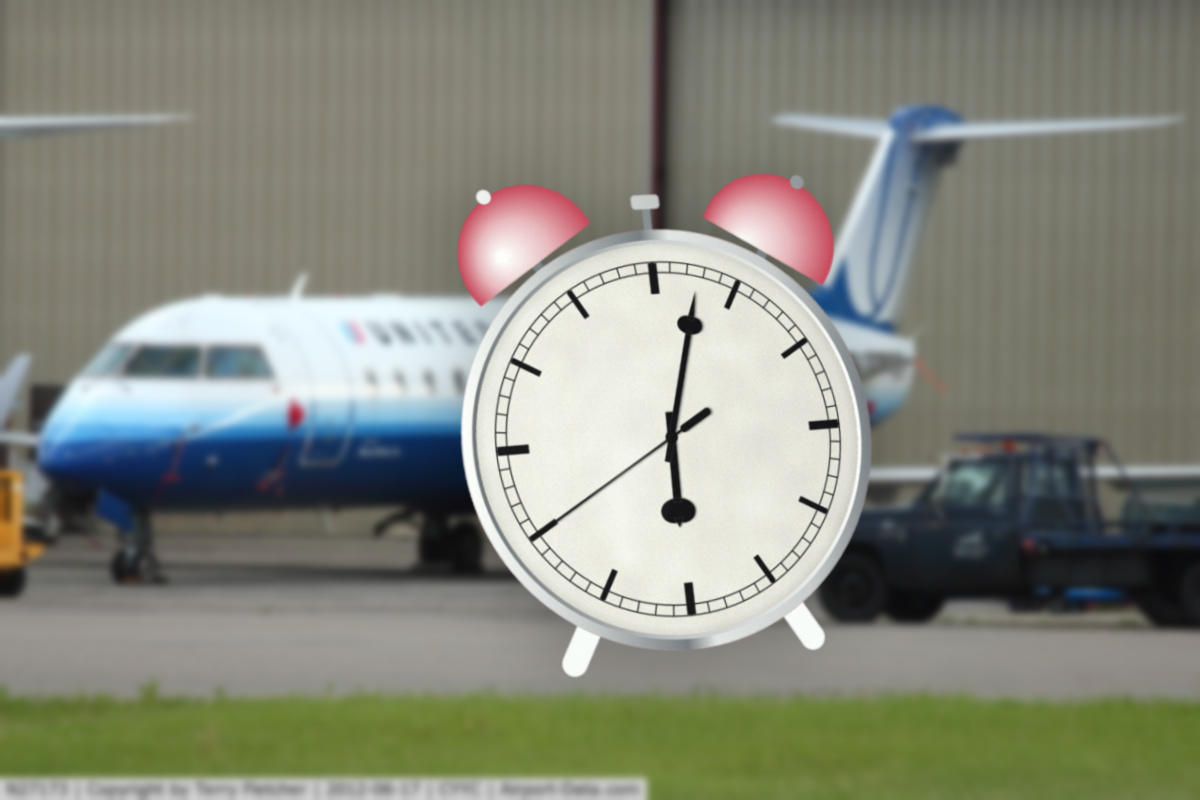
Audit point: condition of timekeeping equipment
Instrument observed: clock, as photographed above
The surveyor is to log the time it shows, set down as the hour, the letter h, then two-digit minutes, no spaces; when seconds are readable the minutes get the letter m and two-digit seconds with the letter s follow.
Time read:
6h02m40s
